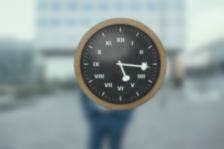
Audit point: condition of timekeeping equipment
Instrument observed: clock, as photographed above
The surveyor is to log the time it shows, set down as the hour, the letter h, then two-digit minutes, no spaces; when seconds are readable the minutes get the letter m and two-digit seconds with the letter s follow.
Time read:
5h16
